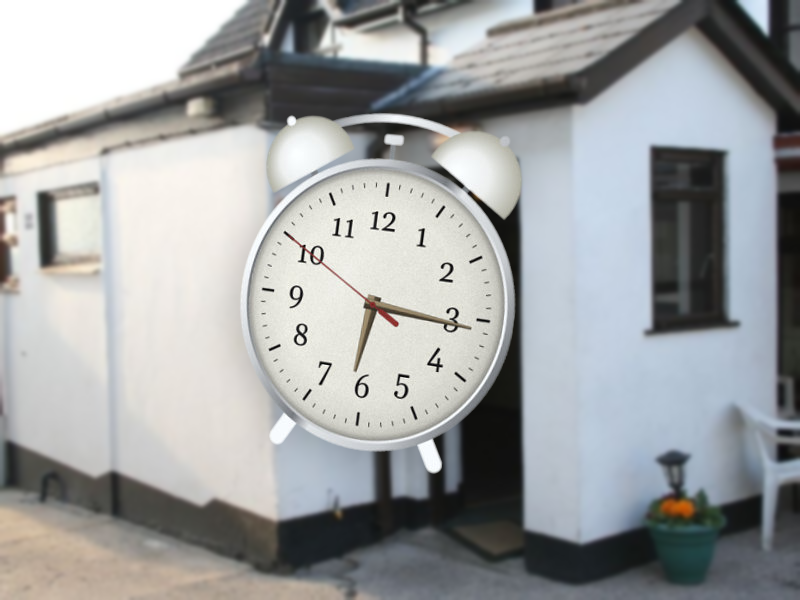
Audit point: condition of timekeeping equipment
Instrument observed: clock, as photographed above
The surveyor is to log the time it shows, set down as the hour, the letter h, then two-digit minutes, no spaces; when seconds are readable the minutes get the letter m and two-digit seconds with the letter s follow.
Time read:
6h15m50s
